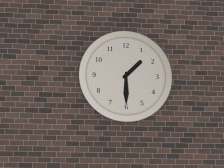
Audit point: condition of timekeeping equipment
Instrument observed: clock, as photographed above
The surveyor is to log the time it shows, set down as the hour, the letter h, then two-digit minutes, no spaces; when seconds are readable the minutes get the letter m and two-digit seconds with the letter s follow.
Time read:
1h30
